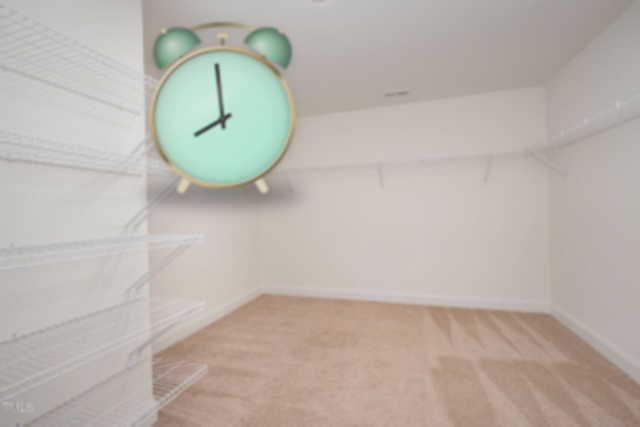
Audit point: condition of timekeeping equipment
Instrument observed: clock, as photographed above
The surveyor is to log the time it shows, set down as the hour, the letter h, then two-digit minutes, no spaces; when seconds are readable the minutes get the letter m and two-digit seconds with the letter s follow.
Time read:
7h59
